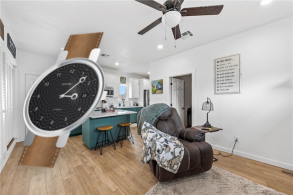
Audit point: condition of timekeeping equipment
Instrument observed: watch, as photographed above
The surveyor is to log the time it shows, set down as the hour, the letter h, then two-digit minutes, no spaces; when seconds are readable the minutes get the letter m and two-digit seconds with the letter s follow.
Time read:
3h07
